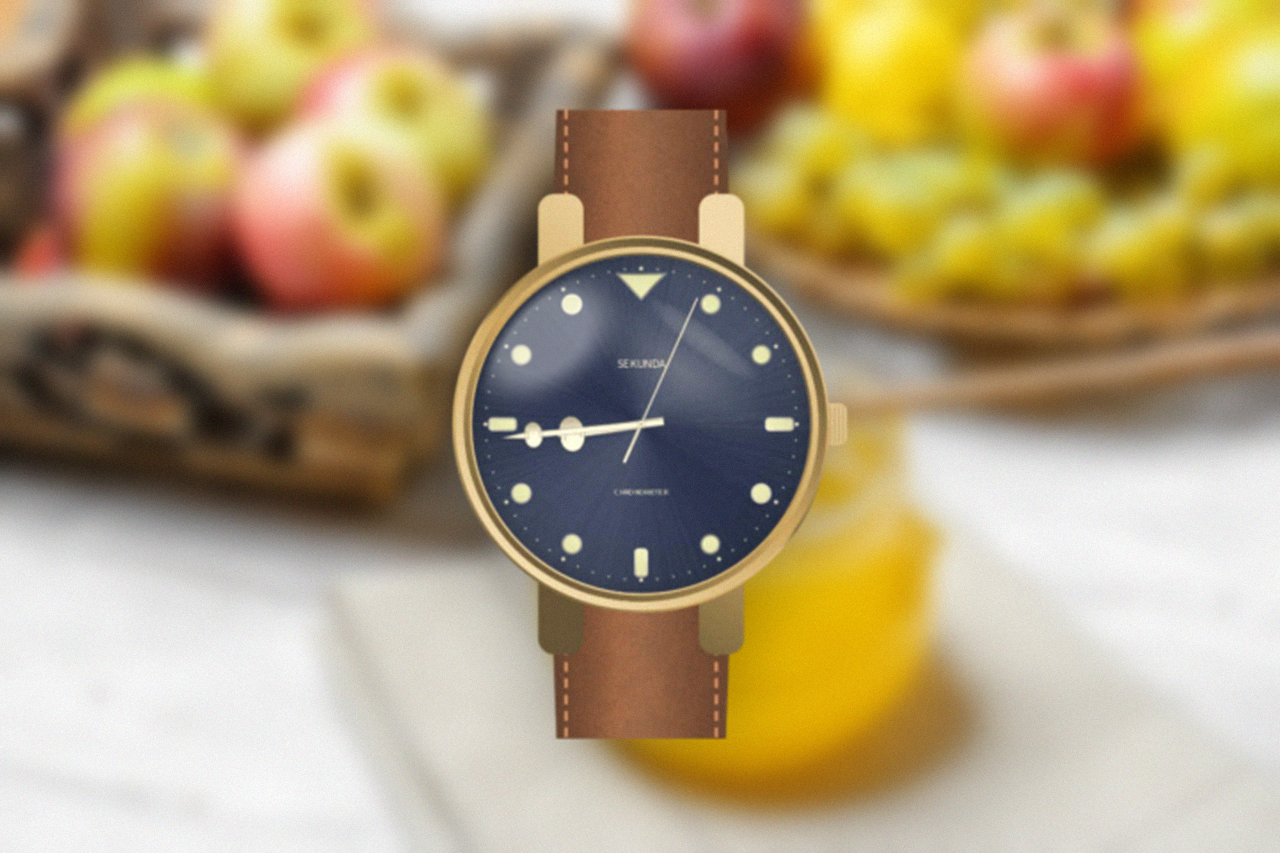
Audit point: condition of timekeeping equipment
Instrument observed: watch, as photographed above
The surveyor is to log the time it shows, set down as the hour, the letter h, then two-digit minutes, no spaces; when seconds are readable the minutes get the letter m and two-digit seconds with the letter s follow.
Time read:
8h44m04s
